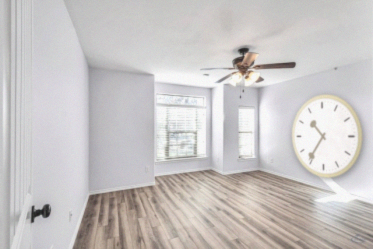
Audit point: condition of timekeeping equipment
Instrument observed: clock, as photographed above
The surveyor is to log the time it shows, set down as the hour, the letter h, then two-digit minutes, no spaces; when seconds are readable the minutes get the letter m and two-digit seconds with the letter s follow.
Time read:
10h36
